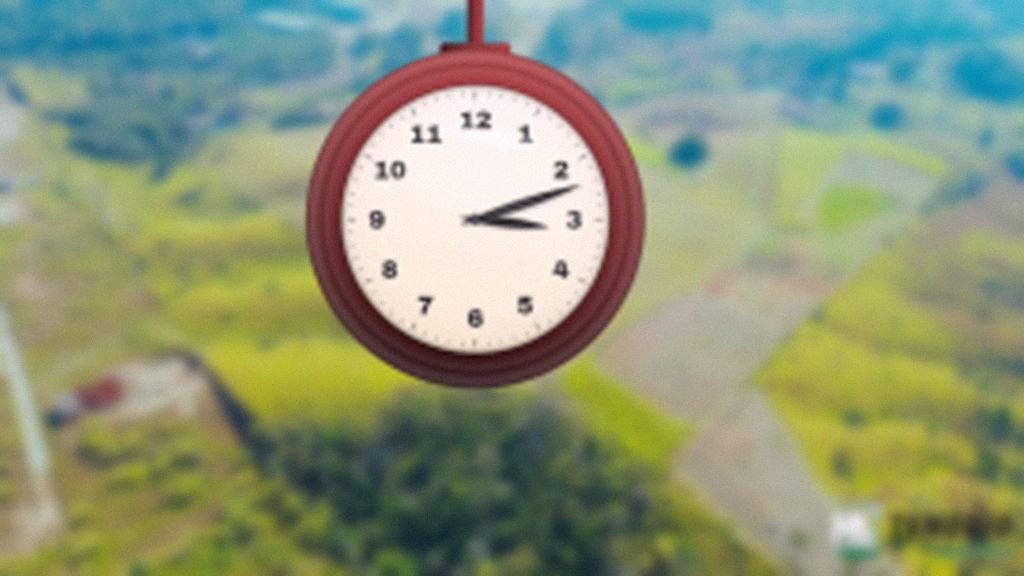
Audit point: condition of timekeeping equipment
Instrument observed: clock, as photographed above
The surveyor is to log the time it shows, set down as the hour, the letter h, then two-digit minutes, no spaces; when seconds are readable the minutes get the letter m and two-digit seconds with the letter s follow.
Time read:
3h12
